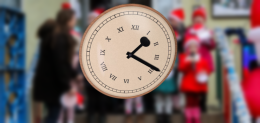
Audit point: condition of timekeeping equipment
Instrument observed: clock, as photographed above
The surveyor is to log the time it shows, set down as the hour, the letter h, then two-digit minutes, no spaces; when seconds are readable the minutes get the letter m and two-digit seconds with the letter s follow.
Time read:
1h19
